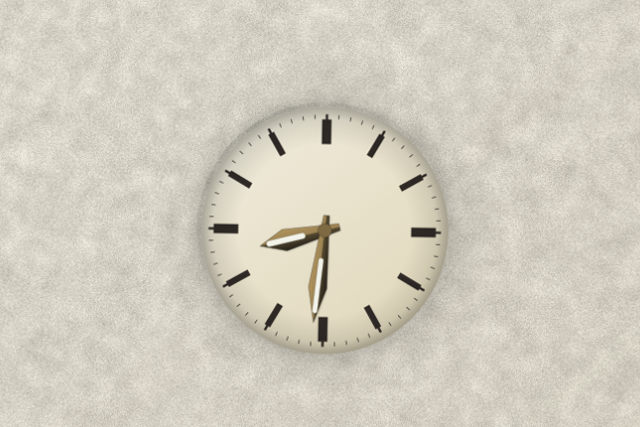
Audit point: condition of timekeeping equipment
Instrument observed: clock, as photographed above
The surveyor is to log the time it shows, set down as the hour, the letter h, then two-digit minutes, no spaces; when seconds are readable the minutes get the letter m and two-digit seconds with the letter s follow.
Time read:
8h31
